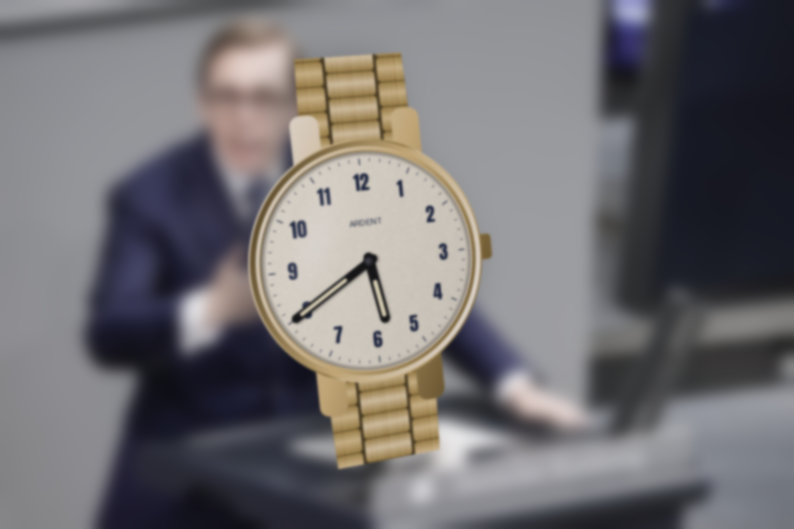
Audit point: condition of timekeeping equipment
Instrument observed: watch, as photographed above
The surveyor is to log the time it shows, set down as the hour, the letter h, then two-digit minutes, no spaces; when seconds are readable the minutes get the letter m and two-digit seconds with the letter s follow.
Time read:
5h40
